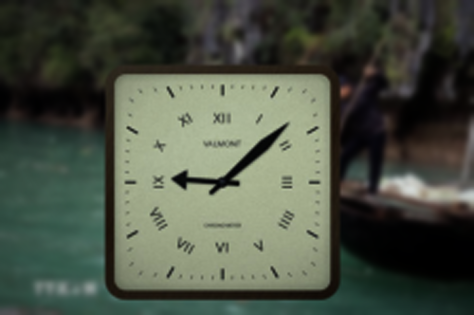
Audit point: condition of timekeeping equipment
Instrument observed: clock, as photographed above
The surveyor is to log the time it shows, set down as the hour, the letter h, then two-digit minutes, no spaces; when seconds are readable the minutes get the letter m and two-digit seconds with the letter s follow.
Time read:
9h08
